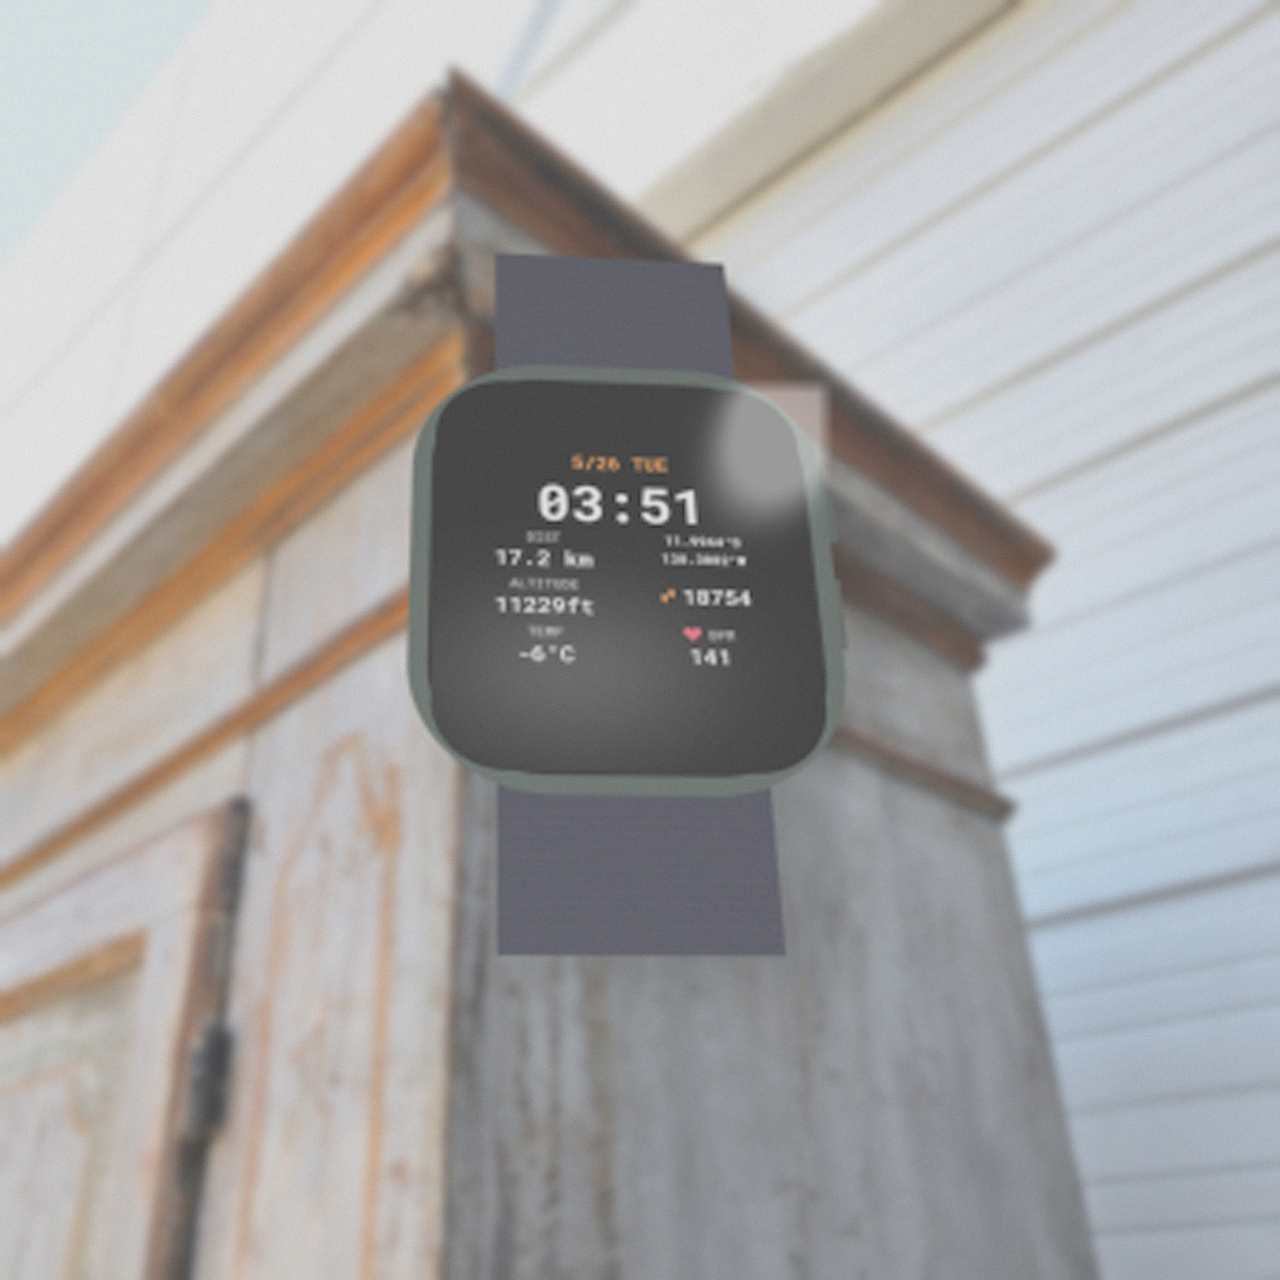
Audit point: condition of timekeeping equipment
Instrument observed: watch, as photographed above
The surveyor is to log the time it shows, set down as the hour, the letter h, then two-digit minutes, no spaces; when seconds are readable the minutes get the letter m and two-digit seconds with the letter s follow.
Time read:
3h51
